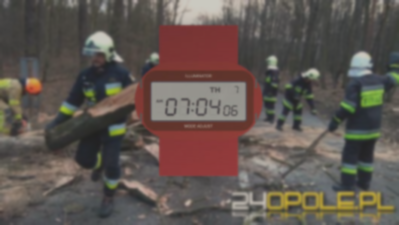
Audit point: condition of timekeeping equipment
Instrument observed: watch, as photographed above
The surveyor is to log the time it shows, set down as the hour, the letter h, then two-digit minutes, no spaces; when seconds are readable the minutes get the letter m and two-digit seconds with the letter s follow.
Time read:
7h04m06s
